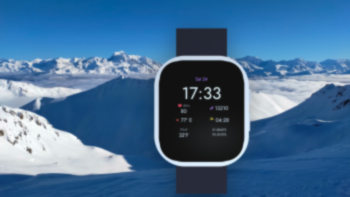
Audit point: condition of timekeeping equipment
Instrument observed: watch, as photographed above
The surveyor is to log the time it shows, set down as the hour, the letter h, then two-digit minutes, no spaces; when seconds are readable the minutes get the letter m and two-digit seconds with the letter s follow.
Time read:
17h33
